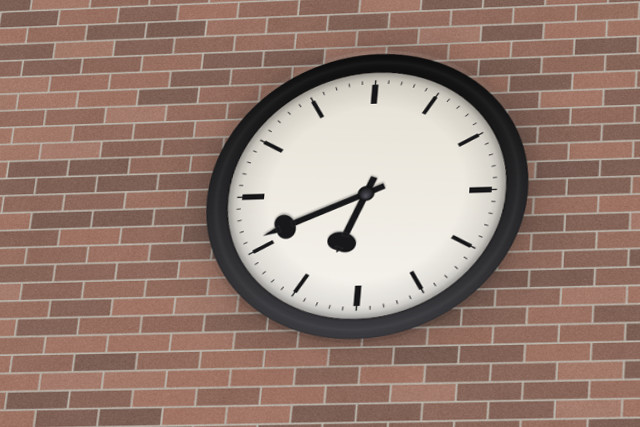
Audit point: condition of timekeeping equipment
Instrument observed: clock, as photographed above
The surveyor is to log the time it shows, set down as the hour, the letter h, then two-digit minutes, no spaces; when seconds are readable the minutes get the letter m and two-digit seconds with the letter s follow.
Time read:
6h41
